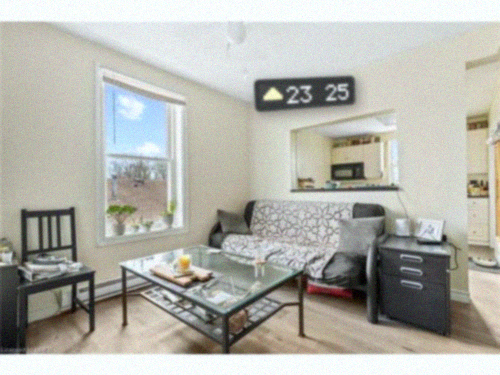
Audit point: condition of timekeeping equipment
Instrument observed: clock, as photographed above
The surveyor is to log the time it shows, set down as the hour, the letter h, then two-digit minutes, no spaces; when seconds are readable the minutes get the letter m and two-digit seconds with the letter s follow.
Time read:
23h25
